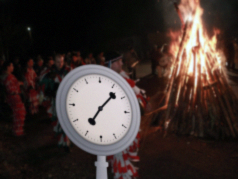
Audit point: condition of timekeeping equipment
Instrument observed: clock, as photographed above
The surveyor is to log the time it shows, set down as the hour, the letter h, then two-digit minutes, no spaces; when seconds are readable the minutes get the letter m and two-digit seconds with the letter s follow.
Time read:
7h07
